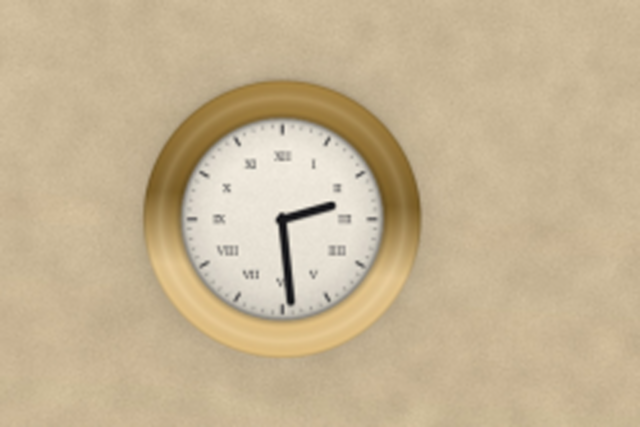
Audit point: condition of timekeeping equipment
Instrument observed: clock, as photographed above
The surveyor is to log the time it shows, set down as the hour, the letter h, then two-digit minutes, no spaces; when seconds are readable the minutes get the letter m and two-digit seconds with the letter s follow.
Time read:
2h29
